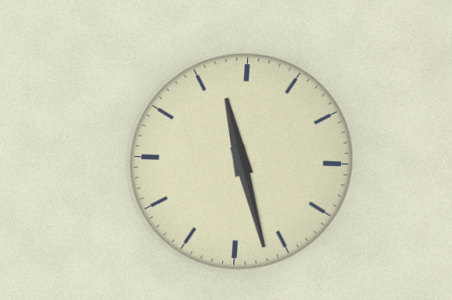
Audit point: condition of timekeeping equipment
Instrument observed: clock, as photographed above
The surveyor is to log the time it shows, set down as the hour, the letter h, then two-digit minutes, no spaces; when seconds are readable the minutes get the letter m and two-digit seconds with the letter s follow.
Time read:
11h27
